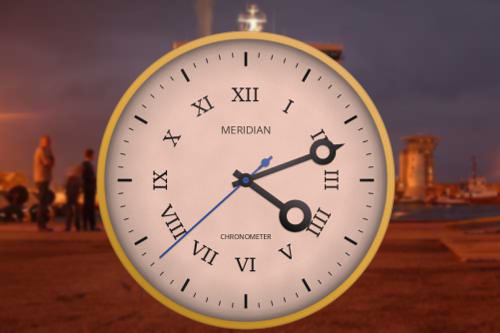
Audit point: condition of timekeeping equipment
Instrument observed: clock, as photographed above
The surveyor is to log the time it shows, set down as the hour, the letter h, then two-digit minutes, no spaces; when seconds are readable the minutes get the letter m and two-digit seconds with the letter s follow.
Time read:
4h11m38s
